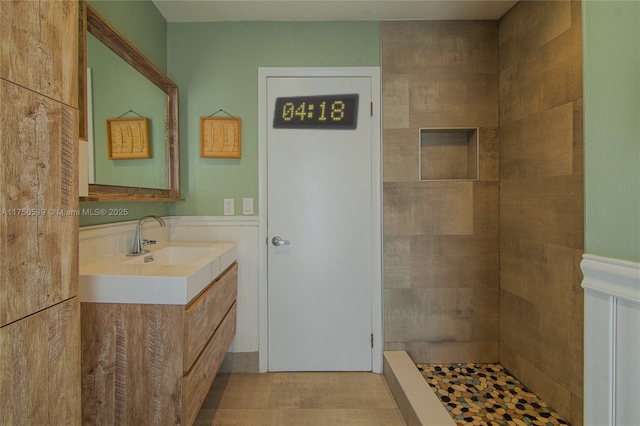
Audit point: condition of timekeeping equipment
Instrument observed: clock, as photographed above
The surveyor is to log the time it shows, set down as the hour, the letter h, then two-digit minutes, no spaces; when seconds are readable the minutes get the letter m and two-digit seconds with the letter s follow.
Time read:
4h18
